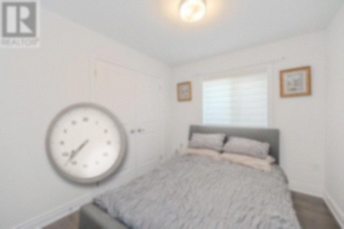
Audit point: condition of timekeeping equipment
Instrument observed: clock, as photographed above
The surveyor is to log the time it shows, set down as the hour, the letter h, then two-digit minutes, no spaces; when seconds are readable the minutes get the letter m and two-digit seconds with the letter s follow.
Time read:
7h37
